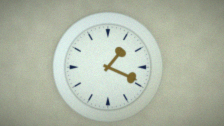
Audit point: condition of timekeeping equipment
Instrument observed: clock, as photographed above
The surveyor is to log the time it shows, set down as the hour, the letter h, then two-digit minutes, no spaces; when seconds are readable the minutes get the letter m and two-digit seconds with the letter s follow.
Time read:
1h19
